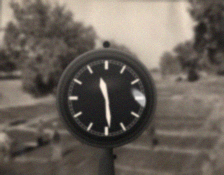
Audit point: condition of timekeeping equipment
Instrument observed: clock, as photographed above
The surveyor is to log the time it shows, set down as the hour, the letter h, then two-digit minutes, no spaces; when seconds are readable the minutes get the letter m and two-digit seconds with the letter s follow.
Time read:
11h29
